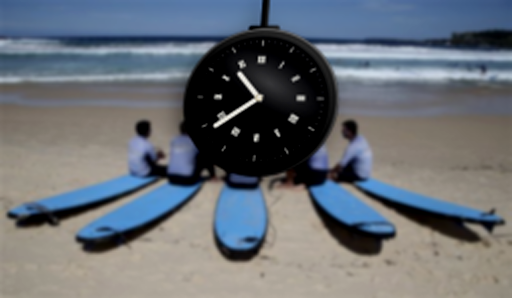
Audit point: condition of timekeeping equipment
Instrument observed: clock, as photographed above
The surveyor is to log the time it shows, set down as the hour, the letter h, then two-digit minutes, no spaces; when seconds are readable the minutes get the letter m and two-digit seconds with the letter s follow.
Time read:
10h39
